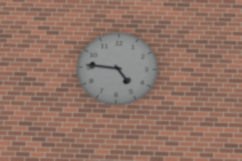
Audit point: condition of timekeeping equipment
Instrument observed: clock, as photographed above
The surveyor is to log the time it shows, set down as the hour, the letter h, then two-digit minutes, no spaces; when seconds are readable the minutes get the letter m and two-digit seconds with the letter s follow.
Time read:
4h46
